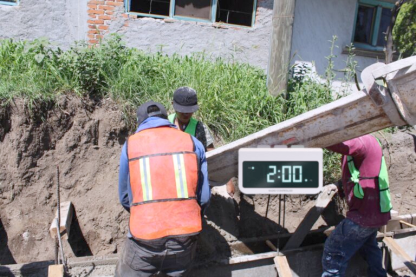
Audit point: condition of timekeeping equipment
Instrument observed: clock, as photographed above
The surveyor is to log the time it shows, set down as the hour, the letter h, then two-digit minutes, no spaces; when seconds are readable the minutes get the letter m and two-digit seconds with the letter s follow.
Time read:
2h00
